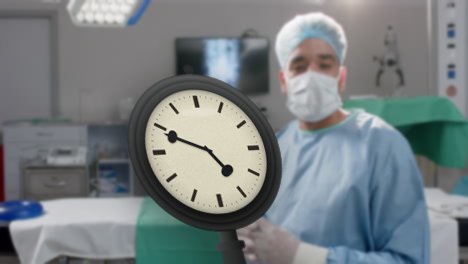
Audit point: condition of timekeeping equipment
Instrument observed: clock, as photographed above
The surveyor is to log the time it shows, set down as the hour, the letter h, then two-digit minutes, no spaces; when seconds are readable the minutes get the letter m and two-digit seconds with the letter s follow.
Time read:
4h49
